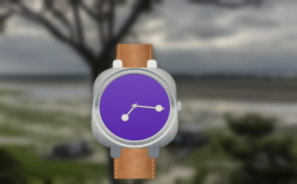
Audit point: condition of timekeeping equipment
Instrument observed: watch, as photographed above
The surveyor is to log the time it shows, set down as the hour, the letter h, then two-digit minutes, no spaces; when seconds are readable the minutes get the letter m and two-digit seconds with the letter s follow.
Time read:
7h16
